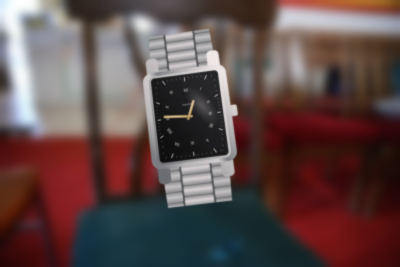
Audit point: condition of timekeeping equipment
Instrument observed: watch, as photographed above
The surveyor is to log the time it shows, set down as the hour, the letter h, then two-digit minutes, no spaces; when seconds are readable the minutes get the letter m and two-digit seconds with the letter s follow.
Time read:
12h46
